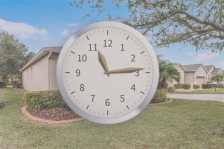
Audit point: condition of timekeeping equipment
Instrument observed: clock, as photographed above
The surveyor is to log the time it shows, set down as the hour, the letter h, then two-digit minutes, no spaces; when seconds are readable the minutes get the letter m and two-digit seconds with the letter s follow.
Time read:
11h14
